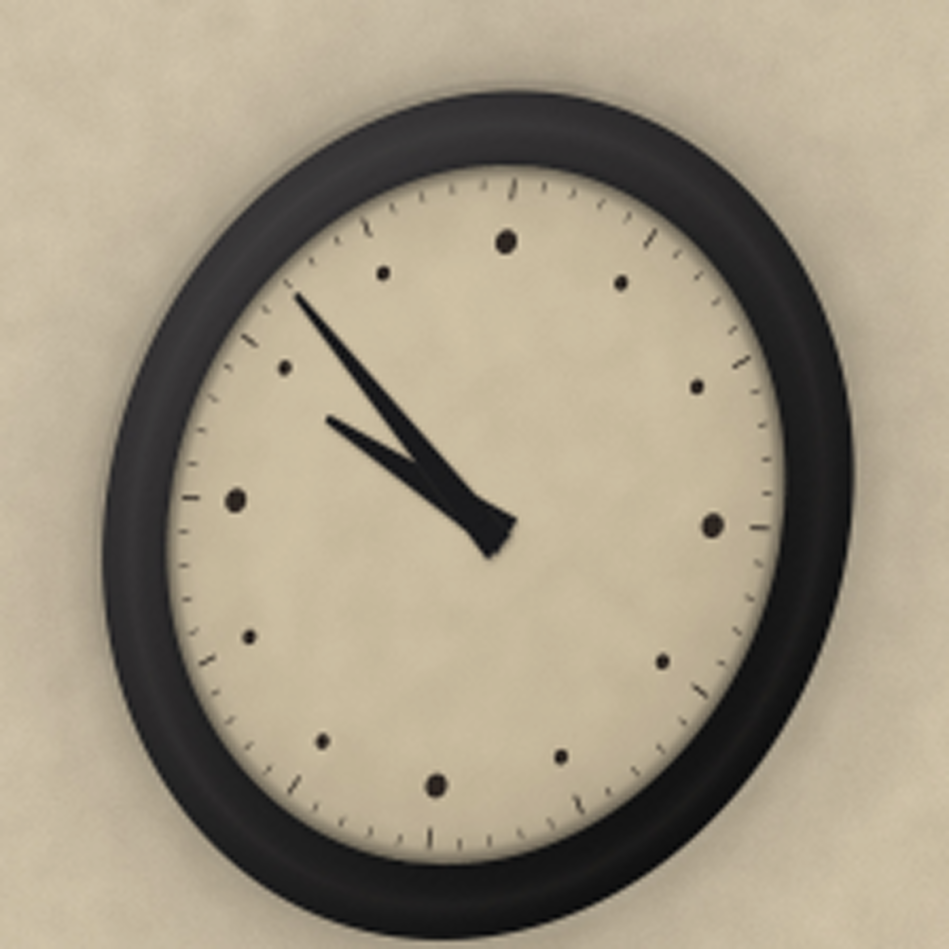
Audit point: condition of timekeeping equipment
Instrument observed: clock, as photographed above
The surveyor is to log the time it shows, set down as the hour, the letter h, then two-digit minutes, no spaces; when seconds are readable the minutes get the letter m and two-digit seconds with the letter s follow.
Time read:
9h52
